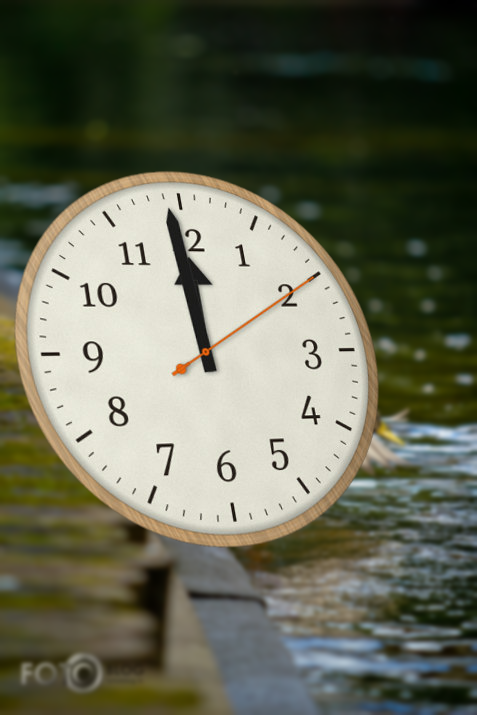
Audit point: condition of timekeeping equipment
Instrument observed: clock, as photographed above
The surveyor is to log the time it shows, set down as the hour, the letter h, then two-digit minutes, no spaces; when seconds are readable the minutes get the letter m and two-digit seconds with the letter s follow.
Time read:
11h59m10s
